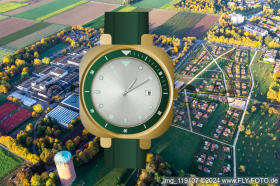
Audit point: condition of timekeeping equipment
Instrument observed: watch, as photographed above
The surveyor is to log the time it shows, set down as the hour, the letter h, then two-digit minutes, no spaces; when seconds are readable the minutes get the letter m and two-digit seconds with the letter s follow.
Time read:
1h10
